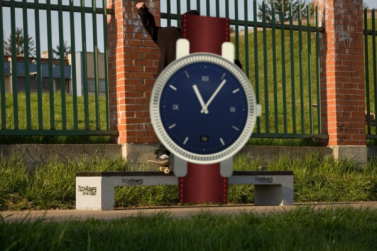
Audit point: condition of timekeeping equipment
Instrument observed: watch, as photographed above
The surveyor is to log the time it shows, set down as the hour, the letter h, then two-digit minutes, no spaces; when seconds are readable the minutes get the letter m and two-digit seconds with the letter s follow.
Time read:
11h06
